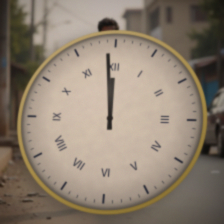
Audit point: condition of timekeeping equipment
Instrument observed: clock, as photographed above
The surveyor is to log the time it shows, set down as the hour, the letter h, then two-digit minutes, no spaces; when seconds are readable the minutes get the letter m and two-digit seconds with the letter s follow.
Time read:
11h59
